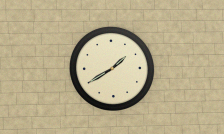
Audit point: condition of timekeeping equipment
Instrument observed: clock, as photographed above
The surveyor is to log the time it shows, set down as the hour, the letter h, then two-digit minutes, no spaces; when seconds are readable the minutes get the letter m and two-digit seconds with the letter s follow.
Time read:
1h40
